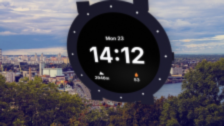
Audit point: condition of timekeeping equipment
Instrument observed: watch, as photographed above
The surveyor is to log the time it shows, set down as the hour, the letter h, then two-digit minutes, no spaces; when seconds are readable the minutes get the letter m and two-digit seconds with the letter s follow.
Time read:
14h12
